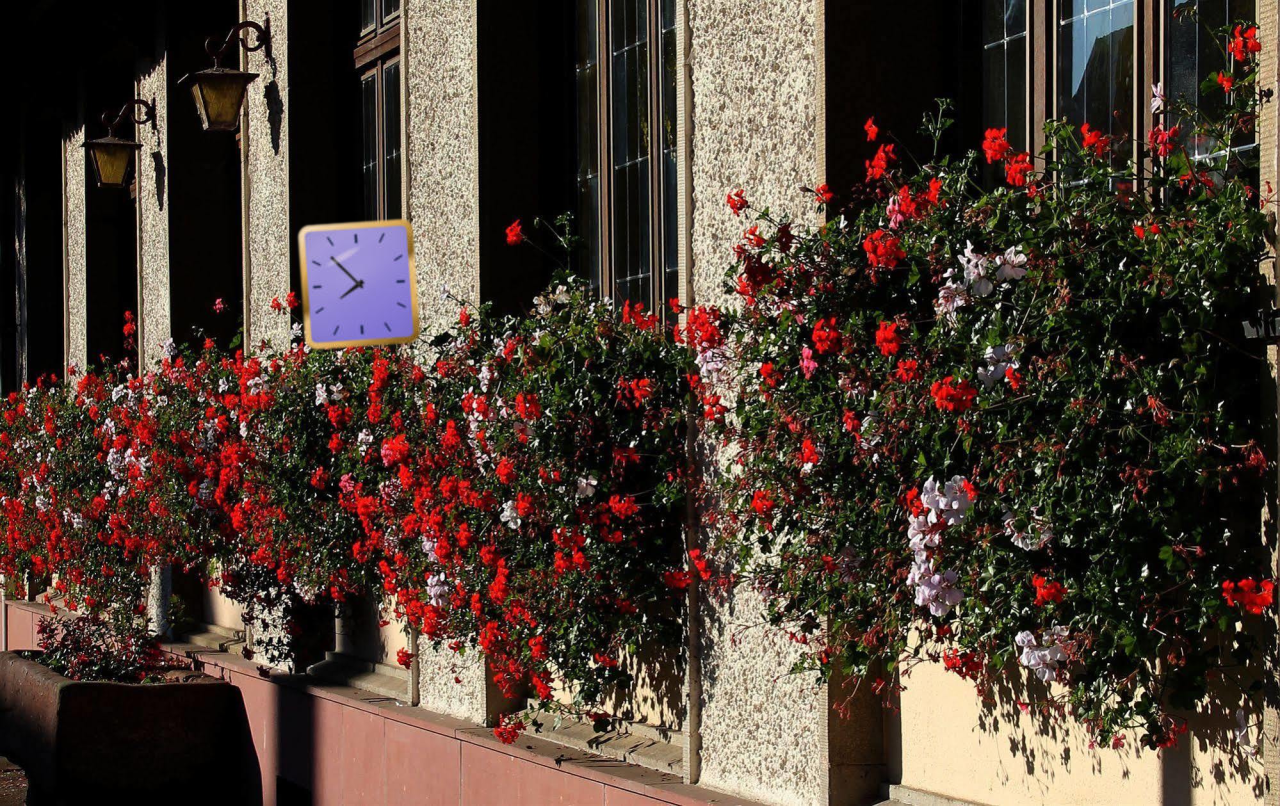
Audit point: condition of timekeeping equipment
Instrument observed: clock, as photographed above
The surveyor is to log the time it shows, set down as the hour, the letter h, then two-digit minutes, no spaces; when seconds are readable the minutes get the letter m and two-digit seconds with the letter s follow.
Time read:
7h53
